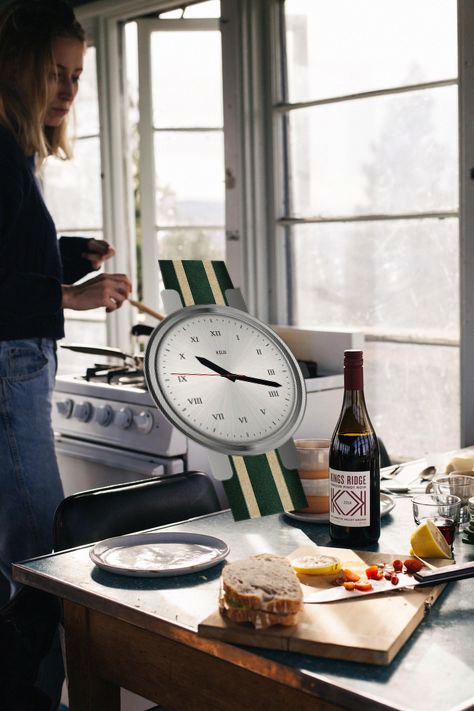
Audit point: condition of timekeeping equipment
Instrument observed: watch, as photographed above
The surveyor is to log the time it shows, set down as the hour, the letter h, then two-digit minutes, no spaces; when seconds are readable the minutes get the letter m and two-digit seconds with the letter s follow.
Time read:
10h17m46s
